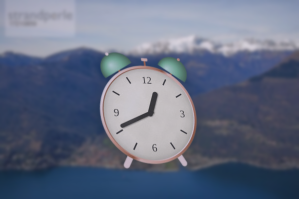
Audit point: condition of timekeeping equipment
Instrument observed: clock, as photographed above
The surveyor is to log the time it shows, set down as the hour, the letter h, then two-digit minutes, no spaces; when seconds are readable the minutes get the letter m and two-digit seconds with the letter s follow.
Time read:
12h41
